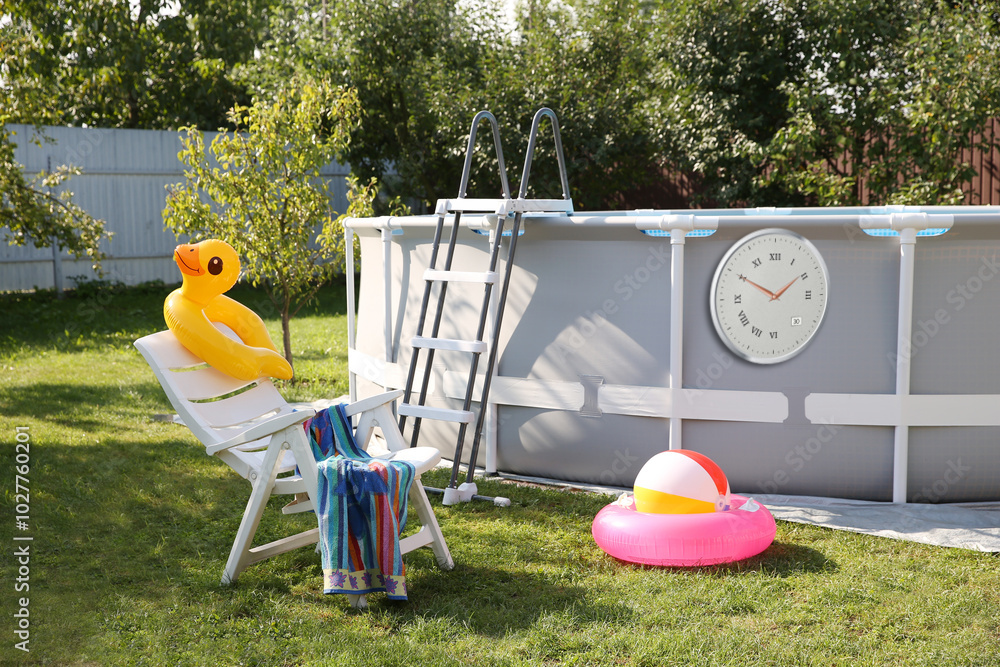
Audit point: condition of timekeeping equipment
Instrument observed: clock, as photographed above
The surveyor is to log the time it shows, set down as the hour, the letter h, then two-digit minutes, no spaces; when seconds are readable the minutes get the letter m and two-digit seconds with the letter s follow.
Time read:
1h50
